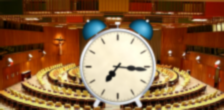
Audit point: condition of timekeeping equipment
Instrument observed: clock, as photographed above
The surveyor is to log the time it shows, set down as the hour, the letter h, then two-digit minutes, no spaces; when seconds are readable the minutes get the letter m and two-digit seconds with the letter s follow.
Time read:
7h16
